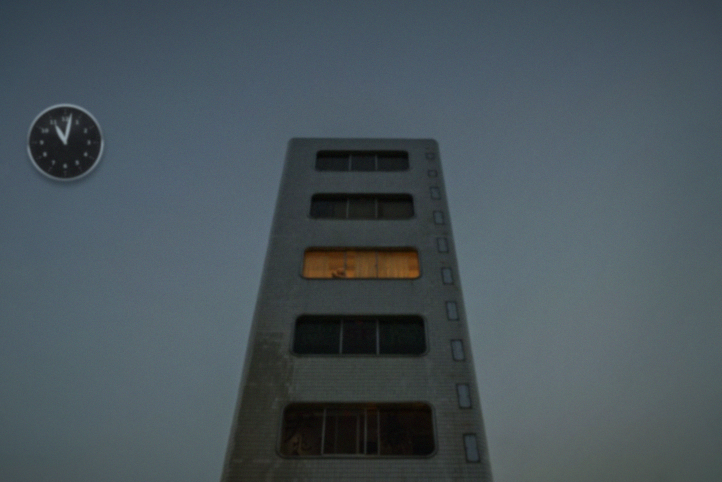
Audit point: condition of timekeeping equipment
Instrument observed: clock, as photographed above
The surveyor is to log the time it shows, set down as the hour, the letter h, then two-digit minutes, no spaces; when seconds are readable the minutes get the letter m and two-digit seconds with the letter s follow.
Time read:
11h02
